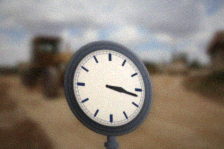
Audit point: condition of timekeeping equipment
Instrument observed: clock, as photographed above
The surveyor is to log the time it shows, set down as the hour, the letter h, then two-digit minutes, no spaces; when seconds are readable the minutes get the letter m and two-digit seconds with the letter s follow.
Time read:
3h17
